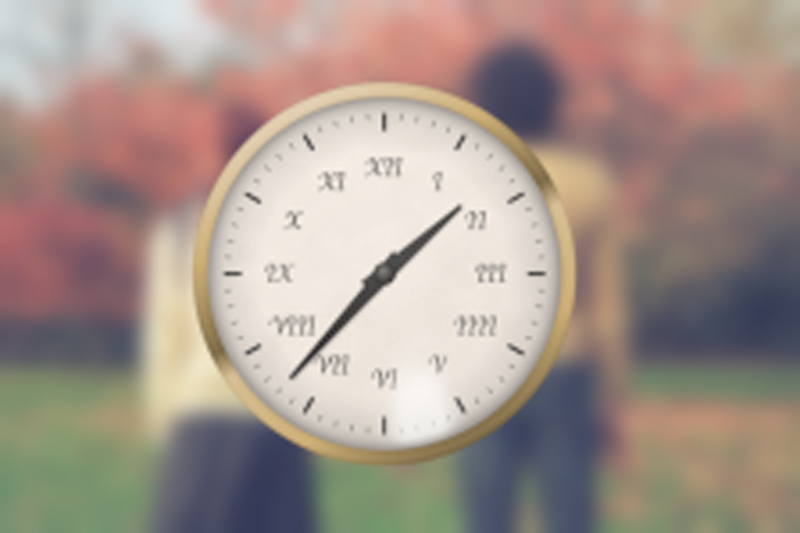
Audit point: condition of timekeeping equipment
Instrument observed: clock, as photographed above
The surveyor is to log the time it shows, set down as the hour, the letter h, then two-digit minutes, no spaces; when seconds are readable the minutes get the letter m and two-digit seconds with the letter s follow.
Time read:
1h37
